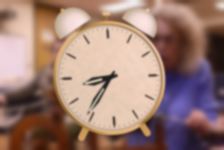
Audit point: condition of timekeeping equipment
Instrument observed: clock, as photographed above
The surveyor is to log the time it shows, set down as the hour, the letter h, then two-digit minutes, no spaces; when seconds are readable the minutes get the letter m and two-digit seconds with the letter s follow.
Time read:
8h36
